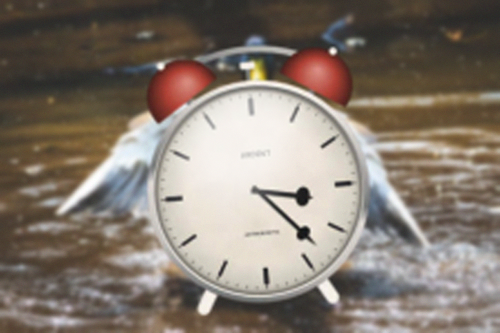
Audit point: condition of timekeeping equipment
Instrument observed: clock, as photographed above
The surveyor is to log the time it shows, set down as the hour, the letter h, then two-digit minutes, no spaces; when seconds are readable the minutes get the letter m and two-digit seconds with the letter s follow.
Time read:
3h23
